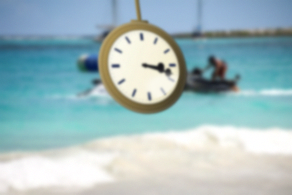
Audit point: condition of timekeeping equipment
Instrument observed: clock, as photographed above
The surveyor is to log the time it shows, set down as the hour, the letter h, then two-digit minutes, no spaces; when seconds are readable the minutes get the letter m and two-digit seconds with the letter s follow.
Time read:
3h18
